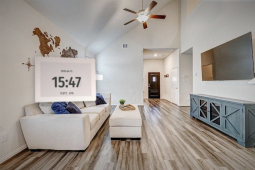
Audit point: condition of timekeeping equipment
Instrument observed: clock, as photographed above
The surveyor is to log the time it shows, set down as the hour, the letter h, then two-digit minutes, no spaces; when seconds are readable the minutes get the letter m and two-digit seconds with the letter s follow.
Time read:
15h47
